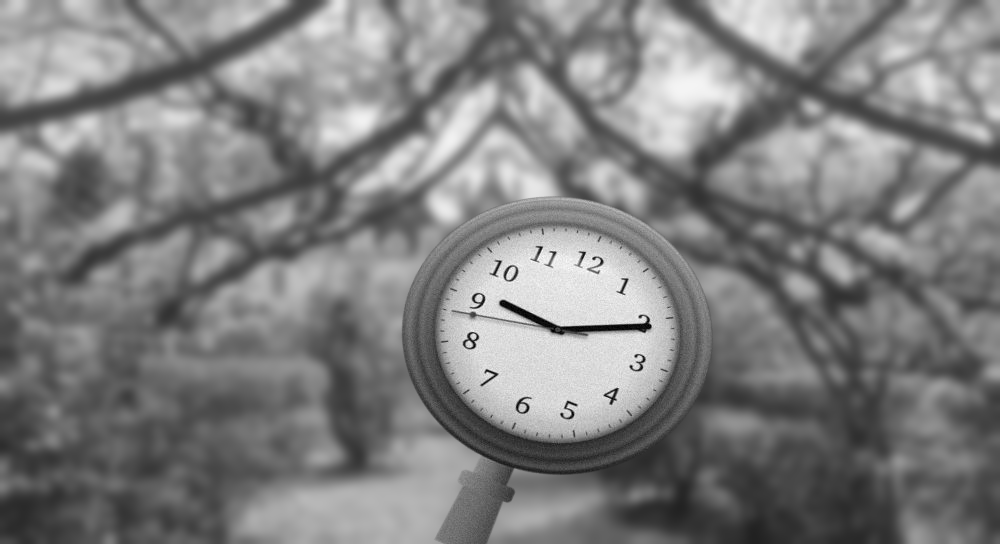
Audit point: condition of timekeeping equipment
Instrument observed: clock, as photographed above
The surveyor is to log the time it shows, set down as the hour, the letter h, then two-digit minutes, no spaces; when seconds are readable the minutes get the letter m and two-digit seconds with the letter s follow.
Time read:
9h10m43s
